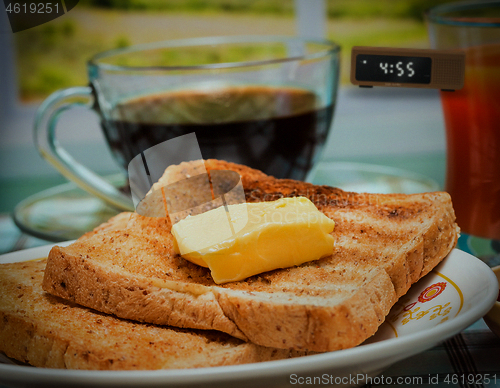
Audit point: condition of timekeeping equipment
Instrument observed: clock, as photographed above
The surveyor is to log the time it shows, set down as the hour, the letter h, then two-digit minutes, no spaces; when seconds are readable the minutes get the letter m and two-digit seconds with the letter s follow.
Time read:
4h55
